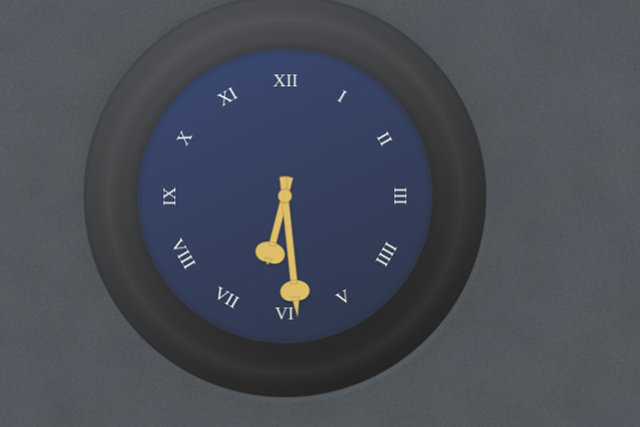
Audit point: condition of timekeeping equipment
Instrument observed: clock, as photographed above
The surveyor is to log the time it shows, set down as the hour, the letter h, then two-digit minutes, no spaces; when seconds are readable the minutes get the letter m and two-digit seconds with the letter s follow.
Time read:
6h29
